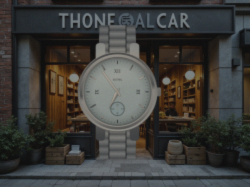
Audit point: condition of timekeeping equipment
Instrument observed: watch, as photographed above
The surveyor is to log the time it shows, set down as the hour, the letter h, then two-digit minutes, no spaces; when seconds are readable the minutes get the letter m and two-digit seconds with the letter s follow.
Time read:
6h54
